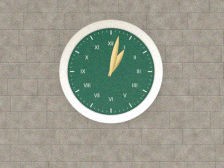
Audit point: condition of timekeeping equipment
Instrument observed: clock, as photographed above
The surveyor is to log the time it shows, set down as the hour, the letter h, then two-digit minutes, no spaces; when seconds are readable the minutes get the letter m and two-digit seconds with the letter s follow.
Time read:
1h02
